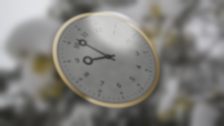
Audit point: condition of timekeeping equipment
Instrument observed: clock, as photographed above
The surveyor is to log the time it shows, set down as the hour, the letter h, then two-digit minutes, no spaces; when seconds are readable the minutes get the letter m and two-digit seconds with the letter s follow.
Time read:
8h52
